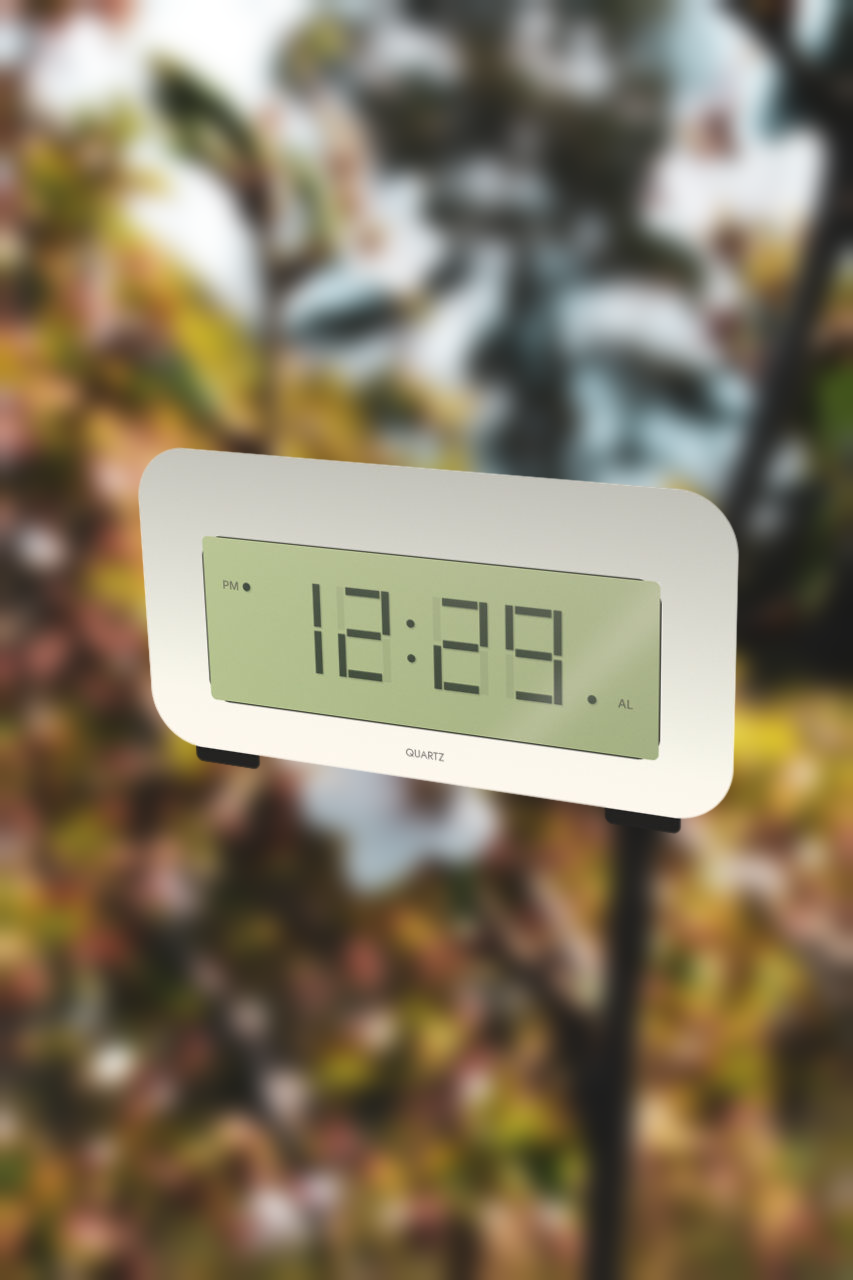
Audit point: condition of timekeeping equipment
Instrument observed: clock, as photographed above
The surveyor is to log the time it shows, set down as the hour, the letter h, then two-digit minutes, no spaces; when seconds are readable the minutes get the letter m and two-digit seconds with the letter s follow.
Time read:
12h29
